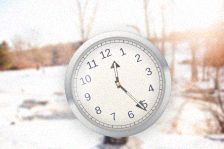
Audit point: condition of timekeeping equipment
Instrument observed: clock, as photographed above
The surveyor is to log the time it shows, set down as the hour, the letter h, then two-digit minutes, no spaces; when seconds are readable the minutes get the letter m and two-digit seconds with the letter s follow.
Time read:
12h26
